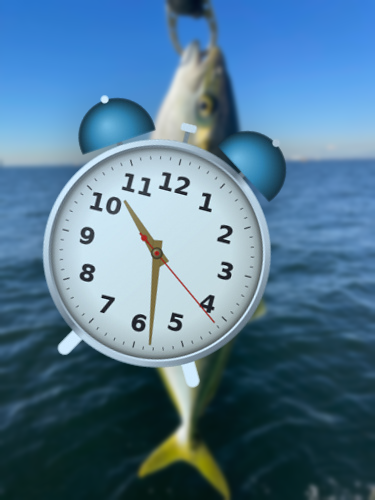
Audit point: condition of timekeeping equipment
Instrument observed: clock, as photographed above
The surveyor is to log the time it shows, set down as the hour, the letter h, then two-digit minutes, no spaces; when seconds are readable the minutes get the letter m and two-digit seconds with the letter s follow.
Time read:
10h28m21s
